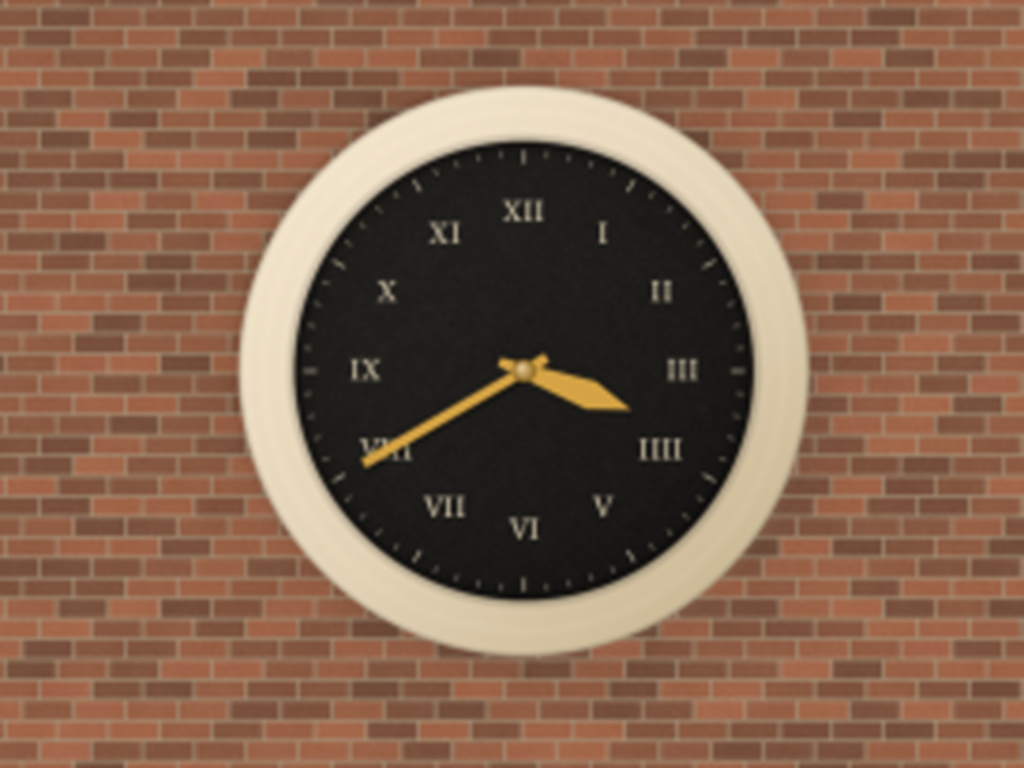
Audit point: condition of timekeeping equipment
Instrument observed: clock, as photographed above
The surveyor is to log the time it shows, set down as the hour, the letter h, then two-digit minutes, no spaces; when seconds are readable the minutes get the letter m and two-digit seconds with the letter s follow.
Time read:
3h40
